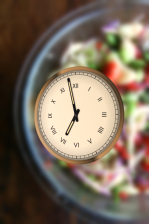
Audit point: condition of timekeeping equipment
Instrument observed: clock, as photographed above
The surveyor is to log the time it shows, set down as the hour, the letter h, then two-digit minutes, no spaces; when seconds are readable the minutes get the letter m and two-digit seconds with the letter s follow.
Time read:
6h58
